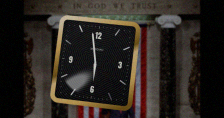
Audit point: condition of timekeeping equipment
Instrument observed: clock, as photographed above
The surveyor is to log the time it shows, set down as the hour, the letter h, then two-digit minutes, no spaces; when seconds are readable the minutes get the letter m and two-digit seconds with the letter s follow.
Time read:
5h58
